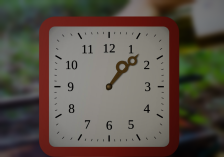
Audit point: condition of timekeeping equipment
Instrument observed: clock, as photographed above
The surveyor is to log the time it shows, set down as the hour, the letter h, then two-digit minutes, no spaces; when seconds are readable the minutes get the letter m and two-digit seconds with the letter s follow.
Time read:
1h07
